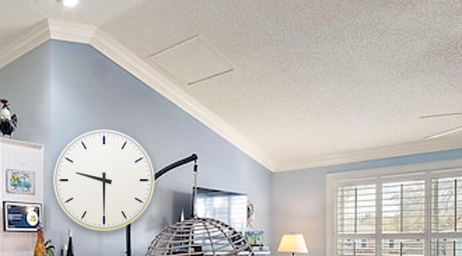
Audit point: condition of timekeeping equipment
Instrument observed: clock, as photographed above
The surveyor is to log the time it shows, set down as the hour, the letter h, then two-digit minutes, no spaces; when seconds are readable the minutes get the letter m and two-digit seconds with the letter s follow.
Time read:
9h30
